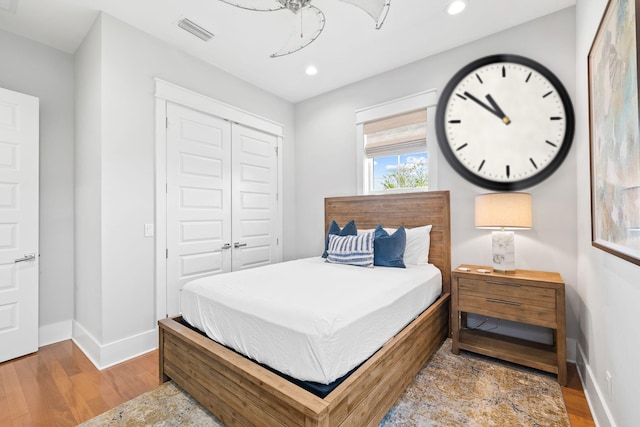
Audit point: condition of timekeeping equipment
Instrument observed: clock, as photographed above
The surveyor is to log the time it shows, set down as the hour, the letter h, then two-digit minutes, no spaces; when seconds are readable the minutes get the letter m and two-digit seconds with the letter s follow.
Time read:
10h51
